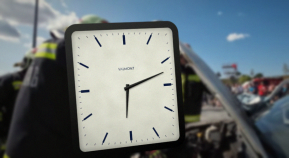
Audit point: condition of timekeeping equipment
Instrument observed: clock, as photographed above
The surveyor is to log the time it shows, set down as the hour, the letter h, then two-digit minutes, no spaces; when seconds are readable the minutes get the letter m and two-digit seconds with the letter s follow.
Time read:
6h12
